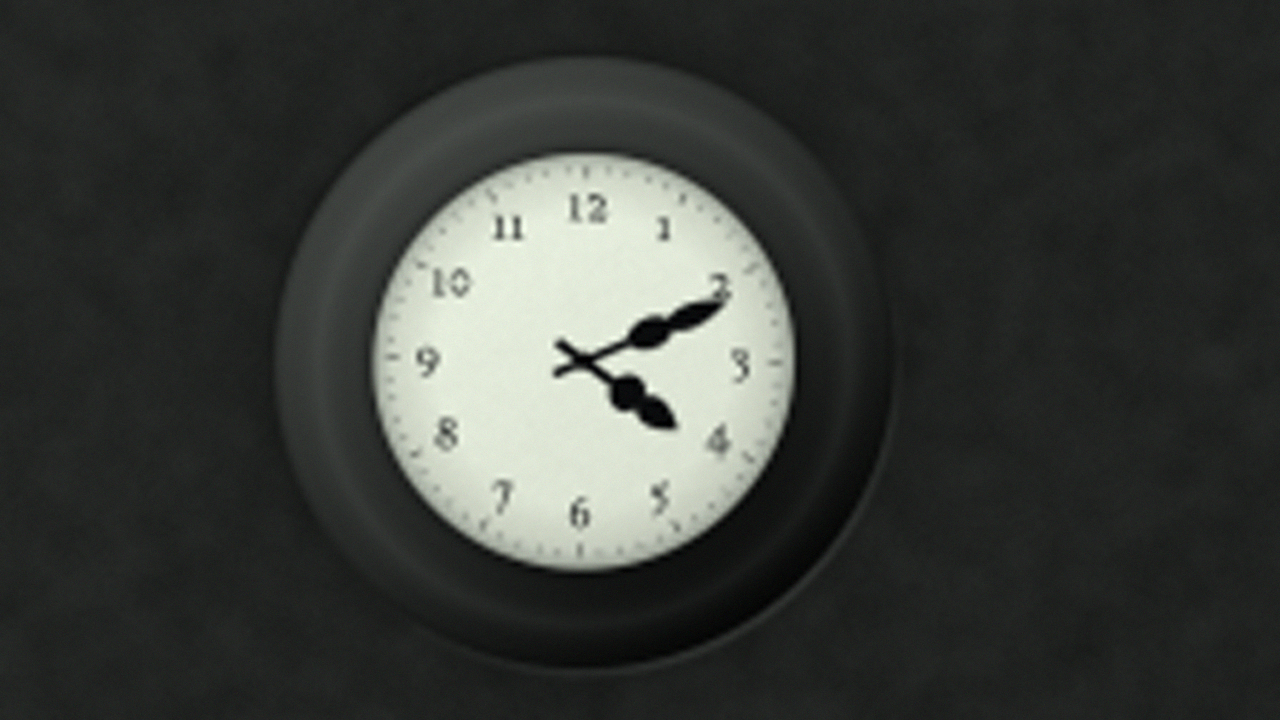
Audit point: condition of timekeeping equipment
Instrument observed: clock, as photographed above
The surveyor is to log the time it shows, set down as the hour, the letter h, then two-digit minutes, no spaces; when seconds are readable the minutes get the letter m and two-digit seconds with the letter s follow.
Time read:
4h11
